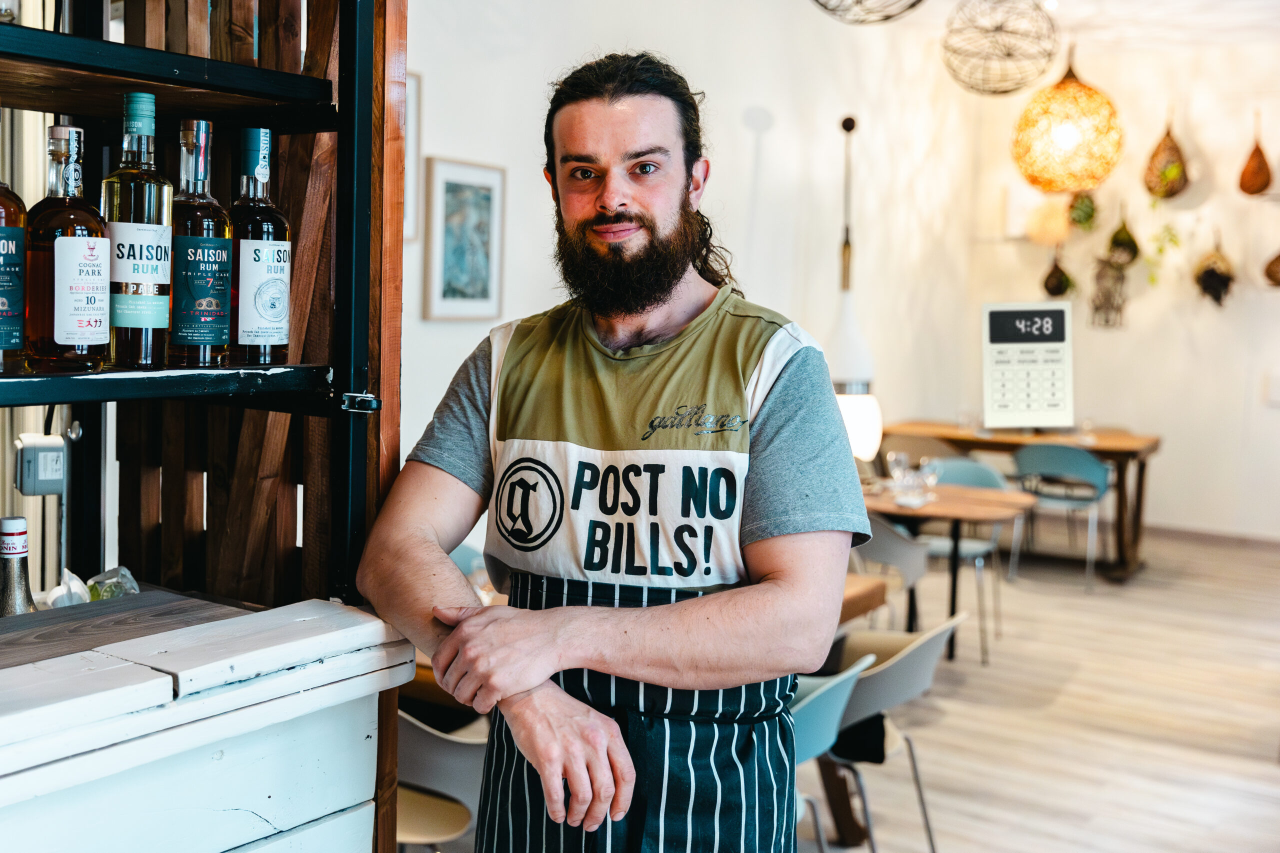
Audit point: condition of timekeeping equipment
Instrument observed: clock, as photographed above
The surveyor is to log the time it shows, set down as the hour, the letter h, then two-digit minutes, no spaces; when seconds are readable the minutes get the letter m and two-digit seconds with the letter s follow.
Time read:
4h28
